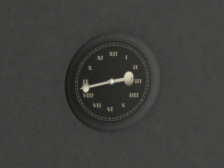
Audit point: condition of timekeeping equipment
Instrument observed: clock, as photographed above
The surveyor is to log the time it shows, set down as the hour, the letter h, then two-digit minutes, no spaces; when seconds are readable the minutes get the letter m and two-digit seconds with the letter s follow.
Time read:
2h43
